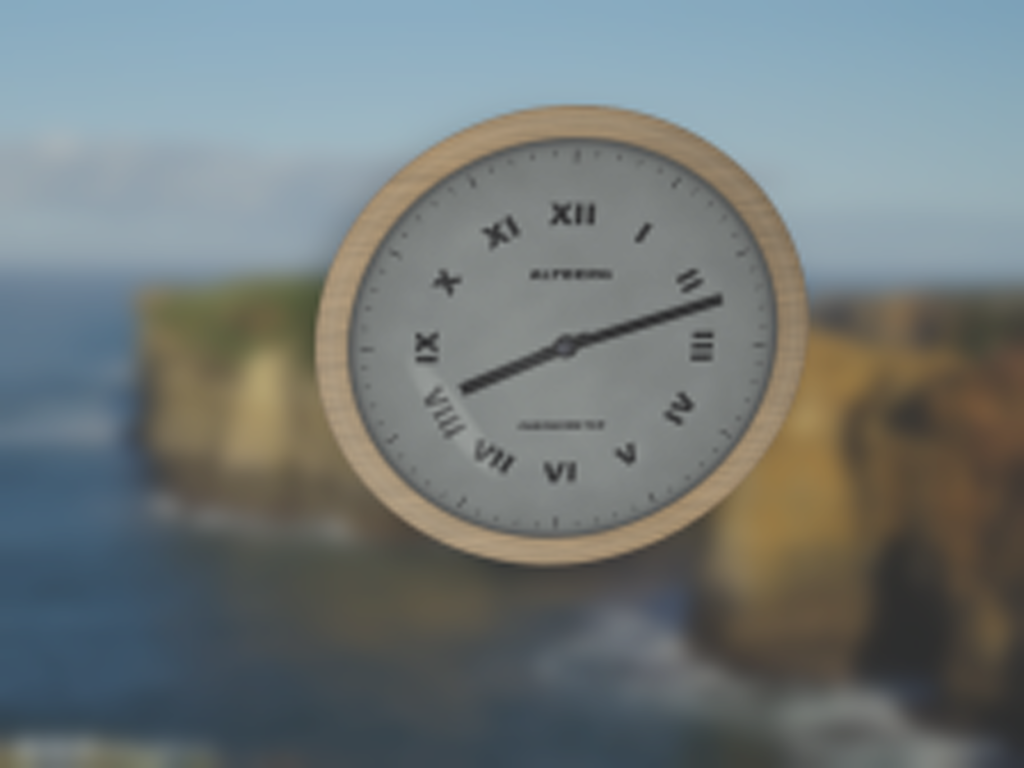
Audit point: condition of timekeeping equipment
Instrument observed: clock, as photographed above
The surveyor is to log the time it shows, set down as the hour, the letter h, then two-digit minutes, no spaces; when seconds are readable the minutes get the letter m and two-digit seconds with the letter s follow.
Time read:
8h12
